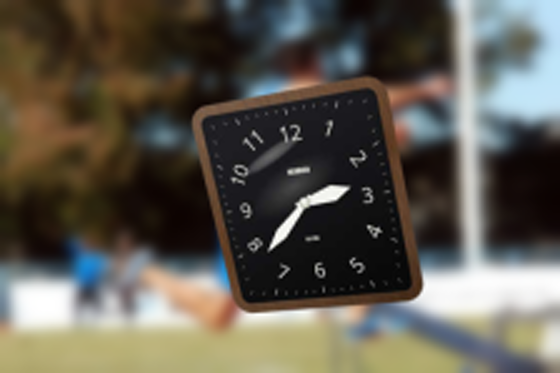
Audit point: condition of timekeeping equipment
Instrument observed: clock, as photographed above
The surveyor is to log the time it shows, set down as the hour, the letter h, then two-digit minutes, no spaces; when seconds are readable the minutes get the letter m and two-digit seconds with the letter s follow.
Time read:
2h38
